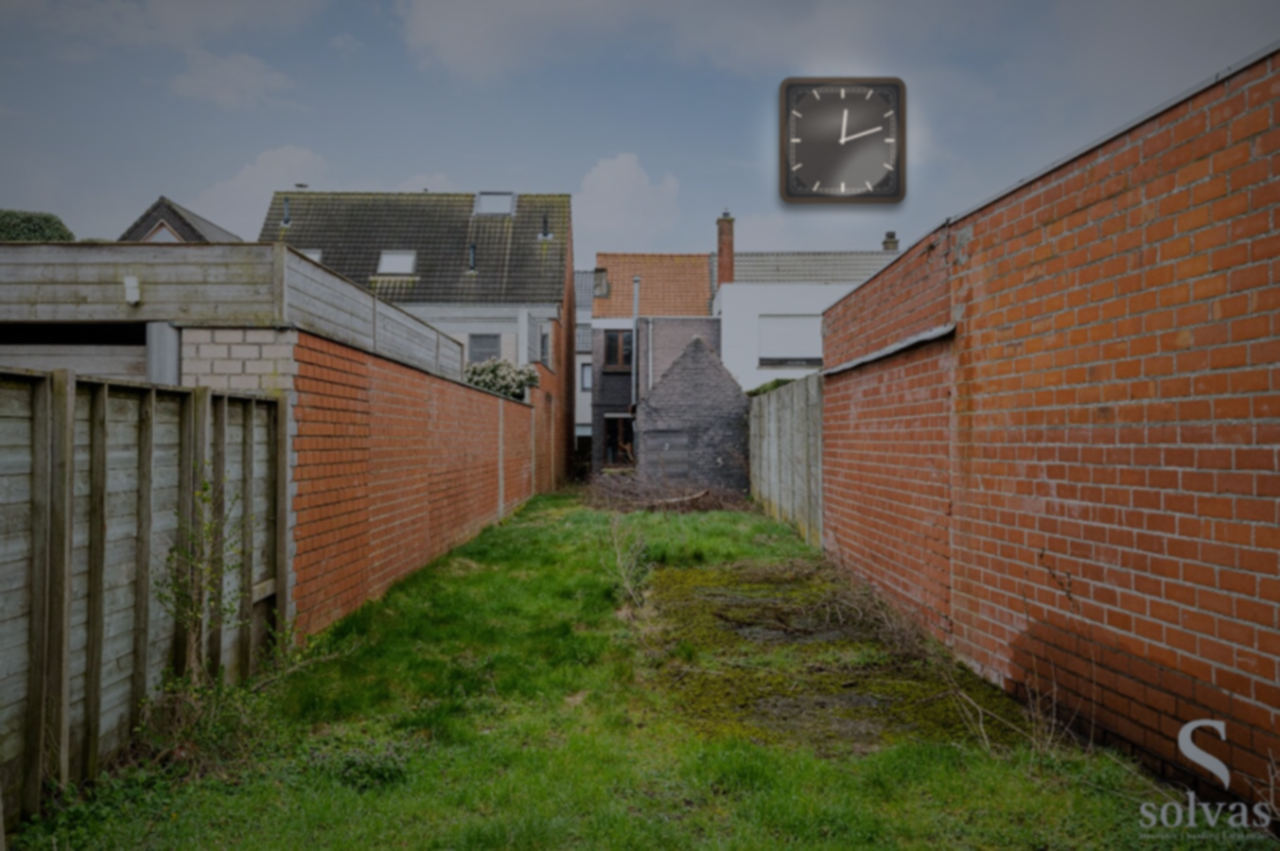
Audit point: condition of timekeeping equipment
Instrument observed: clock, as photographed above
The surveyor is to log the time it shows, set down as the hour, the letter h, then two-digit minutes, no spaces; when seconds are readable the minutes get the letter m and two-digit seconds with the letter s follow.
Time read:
12h12
